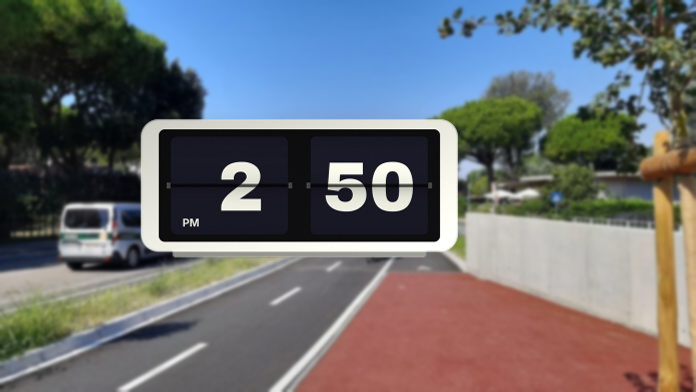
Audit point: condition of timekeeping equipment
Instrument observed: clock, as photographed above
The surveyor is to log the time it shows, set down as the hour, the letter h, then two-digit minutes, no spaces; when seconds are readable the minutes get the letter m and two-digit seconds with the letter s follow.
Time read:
2h50
